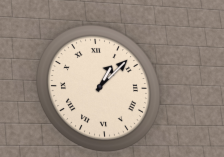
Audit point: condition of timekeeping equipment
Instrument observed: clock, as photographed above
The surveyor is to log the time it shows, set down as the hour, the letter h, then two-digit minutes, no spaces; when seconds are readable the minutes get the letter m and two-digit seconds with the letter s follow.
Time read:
1h08
